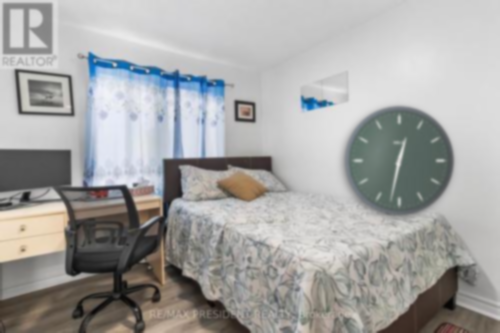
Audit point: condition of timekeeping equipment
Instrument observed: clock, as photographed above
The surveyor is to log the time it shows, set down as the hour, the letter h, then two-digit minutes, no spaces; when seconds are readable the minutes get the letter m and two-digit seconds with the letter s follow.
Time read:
12h32
